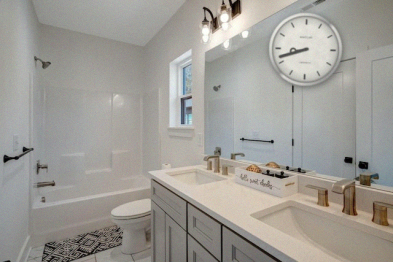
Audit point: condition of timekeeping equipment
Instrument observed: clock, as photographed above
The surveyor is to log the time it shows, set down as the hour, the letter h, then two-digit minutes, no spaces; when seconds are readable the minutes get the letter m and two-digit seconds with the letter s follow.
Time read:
8h42
